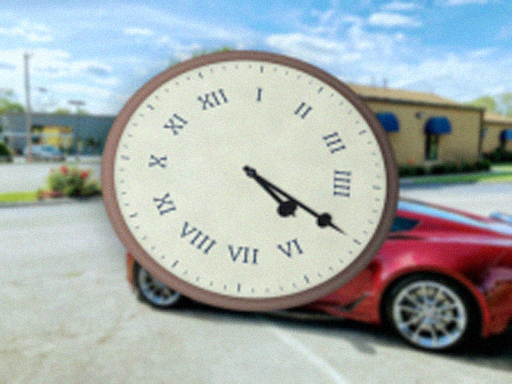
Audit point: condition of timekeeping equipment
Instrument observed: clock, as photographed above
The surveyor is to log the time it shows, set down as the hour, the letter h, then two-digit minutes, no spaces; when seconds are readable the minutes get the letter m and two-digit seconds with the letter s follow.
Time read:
5h25
